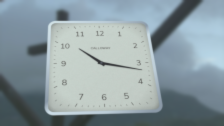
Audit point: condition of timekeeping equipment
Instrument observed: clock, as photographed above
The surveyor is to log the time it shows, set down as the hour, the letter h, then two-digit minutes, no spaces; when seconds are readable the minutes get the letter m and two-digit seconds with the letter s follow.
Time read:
10h17
